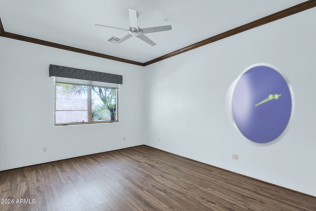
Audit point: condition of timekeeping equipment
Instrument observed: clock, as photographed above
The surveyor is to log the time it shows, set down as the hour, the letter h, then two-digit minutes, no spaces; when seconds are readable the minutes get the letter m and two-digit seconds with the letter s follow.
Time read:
2h12
